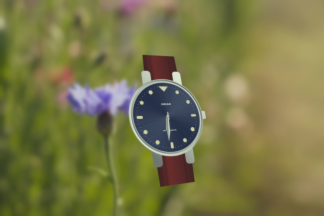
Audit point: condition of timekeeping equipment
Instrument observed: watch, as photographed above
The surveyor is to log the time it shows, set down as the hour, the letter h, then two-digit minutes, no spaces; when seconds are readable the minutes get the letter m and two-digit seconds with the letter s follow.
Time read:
6h31
